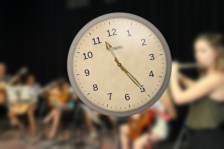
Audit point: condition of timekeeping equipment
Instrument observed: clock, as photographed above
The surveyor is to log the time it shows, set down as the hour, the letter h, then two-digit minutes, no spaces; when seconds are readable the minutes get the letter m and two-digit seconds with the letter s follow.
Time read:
11h25
